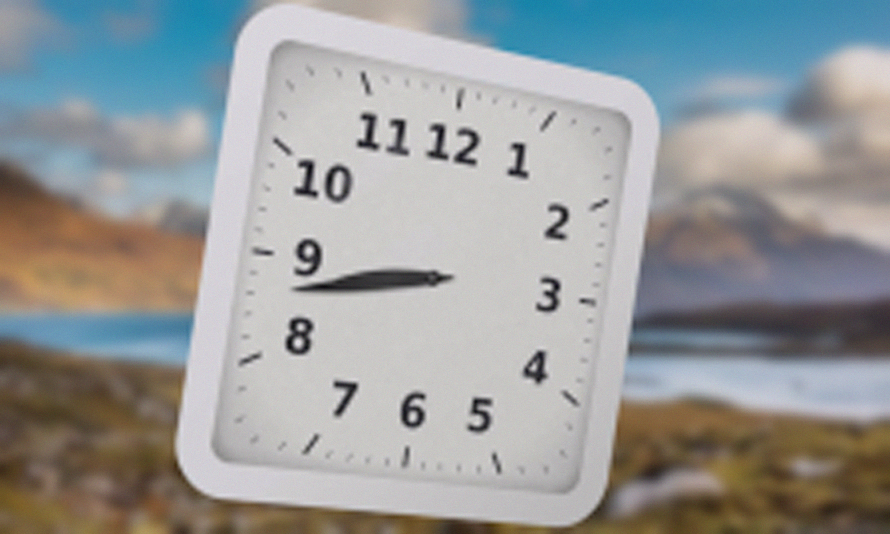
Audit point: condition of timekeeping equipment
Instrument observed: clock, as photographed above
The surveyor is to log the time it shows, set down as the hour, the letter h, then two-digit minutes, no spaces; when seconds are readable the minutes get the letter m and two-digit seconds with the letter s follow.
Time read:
8h43
